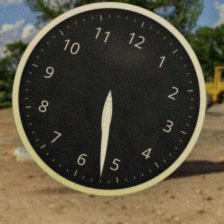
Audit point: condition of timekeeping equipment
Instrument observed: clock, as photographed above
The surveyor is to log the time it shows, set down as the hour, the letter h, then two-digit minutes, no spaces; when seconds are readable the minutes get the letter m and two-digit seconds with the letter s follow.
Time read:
5h27
